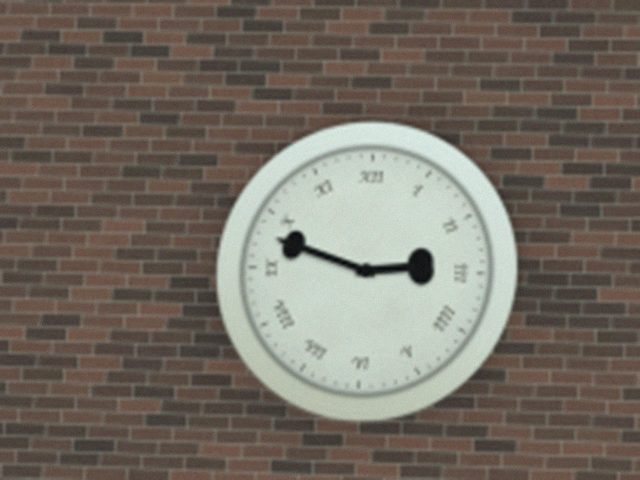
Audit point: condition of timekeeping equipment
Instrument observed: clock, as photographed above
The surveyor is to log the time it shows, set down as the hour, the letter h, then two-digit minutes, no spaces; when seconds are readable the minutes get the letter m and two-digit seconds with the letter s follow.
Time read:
2h48
